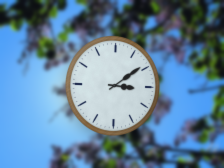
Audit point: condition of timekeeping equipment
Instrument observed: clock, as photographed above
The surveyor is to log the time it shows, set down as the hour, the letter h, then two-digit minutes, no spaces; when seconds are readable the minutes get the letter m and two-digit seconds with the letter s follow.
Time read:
3h09
